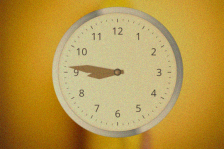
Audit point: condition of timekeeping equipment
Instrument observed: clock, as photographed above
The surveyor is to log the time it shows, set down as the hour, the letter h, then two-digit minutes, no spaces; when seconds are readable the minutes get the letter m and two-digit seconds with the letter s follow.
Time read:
8h46
